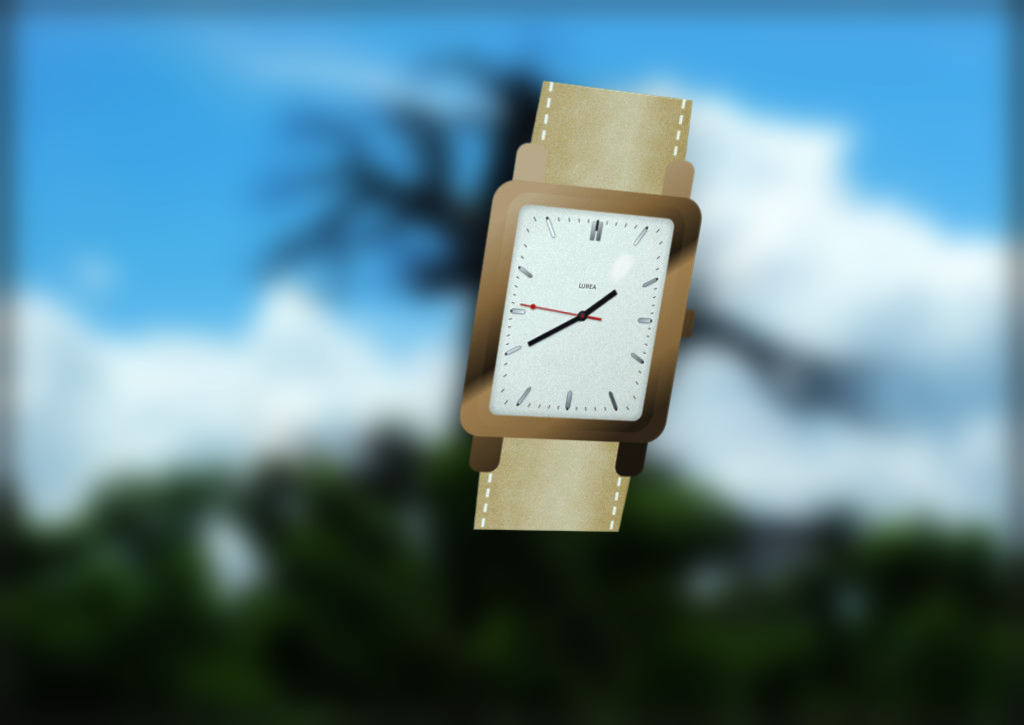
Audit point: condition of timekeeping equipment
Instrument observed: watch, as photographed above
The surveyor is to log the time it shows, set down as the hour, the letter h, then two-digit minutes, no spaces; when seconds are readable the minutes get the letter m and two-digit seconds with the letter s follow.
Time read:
1h39m46s
